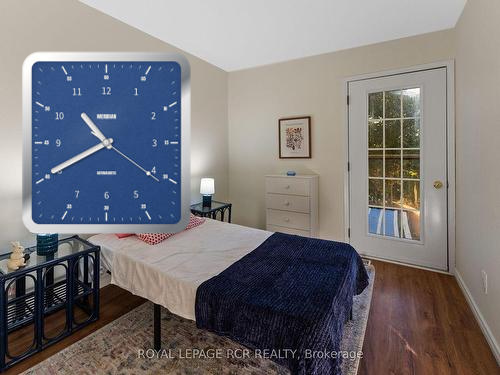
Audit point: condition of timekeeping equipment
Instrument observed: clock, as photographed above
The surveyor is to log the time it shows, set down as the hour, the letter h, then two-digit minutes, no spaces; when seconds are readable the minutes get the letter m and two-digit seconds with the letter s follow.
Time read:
10h40m21s
